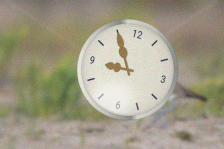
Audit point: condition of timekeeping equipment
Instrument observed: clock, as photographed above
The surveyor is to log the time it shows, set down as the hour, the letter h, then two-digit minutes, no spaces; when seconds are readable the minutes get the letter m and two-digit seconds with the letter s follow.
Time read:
8h55
